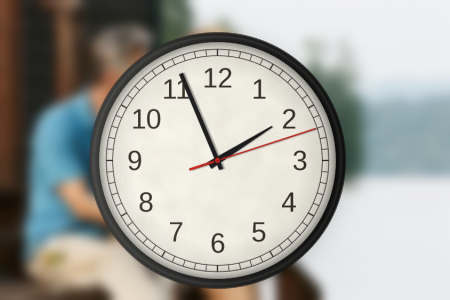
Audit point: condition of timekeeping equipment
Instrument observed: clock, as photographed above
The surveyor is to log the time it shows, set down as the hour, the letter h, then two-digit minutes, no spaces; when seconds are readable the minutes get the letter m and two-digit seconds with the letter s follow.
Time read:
1h56m12s
